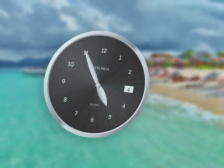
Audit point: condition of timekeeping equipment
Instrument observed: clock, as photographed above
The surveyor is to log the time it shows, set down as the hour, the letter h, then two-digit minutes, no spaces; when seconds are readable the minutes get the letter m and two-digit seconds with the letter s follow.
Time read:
4h55
